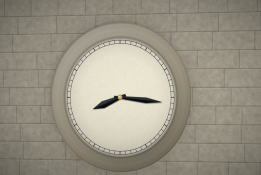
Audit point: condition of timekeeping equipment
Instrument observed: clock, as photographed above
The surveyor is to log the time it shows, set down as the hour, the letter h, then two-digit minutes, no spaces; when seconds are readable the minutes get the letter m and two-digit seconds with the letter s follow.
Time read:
8h16
